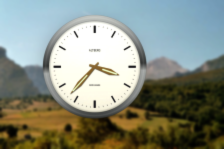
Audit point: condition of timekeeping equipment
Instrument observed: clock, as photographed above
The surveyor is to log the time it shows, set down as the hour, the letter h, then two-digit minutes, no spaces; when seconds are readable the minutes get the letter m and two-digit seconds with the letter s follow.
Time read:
3h37
